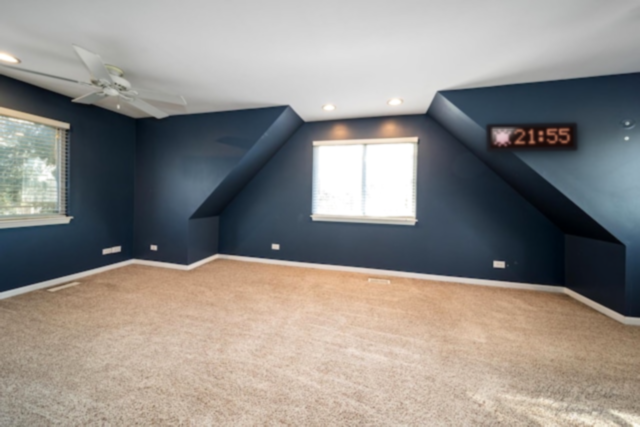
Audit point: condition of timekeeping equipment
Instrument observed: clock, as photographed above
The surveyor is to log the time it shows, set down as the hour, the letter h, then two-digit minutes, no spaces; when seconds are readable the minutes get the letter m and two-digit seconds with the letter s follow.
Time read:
21h55
